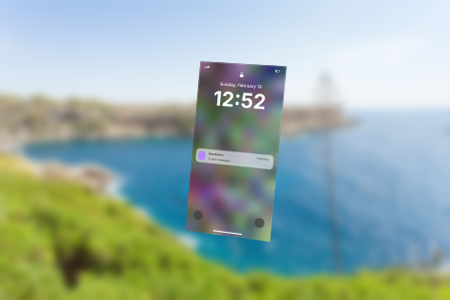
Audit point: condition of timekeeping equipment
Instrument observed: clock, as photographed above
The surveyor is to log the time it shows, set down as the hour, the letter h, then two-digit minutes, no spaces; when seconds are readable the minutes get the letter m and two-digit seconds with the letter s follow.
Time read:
12h52
